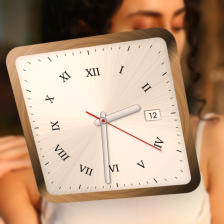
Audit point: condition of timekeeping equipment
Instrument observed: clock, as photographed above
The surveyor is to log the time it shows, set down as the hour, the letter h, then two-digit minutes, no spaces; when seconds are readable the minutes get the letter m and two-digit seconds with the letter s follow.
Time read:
2h31m21s
